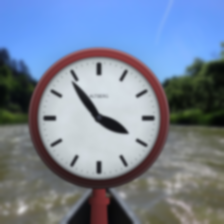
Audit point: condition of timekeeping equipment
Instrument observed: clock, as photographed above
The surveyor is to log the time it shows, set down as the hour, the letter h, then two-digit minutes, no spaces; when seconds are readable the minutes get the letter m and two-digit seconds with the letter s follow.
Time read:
3h54
